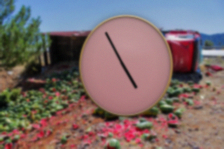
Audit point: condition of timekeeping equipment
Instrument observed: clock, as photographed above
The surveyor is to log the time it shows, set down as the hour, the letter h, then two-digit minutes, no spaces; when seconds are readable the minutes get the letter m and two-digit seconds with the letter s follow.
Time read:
4h55
